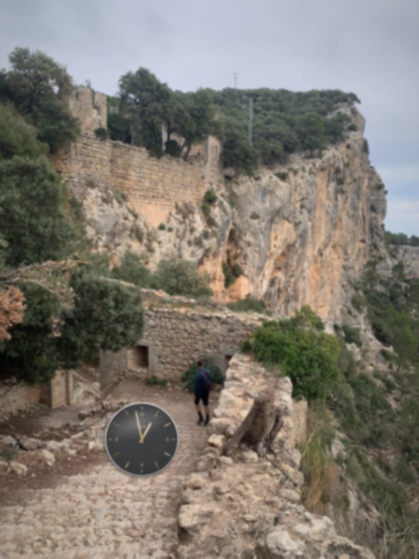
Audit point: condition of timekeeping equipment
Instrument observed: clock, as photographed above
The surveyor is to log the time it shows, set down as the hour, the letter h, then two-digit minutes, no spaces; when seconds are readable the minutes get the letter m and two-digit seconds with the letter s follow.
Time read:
12h58
